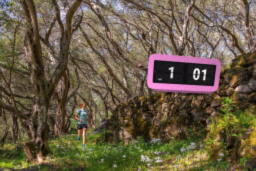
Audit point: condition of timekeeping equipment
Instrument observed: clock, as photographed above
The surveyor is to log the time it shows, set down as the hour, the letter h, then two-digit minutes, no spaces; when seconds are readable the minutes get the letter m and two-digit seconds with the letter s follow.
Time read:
1h01
